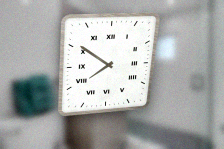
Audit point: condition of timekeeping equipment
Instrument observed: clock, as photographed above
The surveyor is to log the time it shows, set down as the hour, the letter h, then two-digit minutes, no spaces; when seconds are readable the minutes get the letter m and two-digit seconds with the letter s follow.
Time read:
7h51
